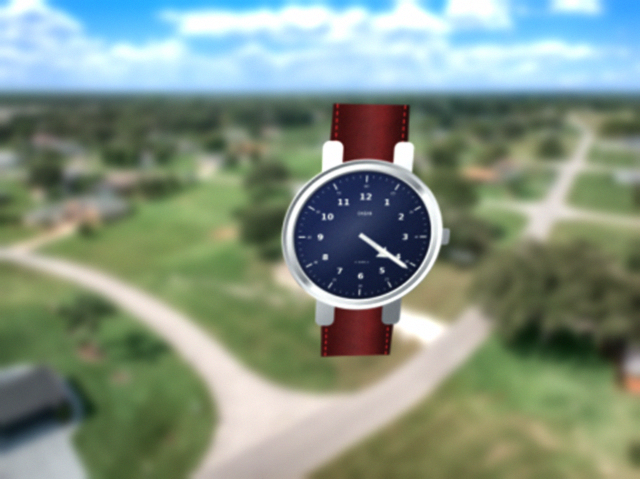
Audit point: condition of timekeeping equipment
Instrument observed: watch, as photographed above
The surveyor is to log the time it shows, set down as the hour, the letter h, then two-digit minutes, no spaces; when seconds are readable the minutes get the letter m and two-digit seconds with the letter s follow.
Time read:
4h21
